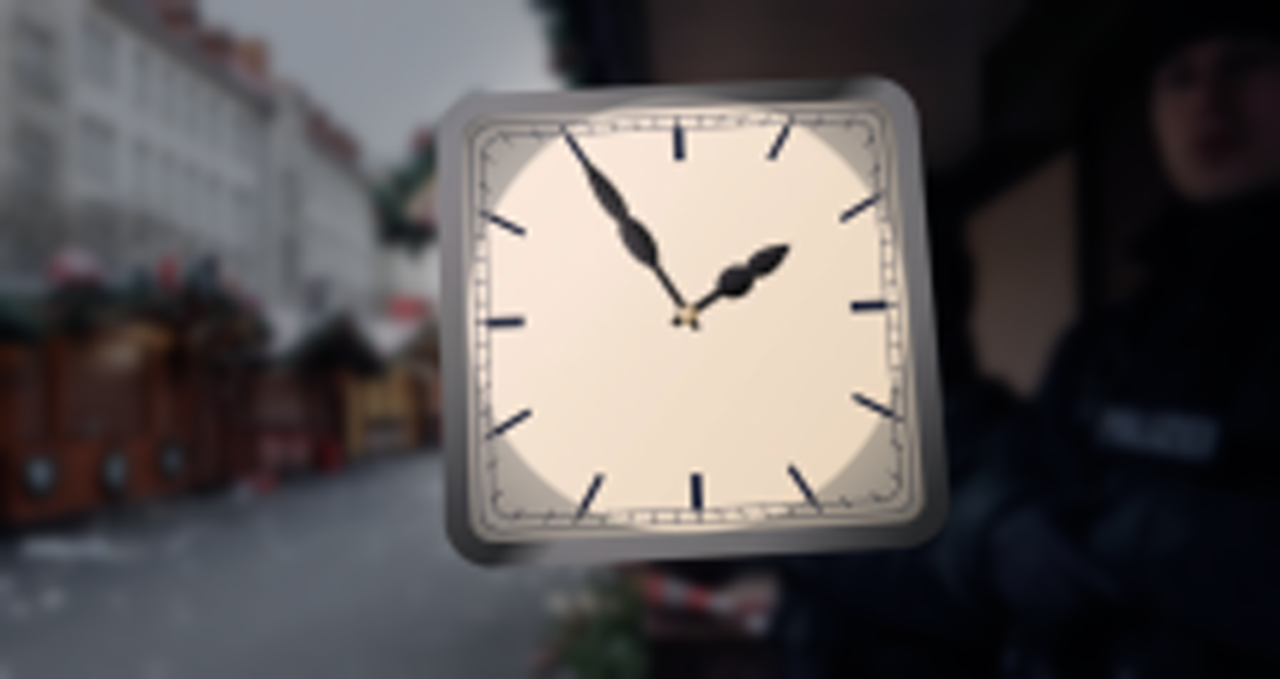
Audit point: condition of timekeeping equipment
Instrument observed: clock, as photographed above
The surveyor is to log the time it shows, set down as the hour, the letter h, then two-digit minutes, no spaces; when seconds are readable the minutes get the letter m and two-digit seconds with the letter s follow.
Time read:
1h55
